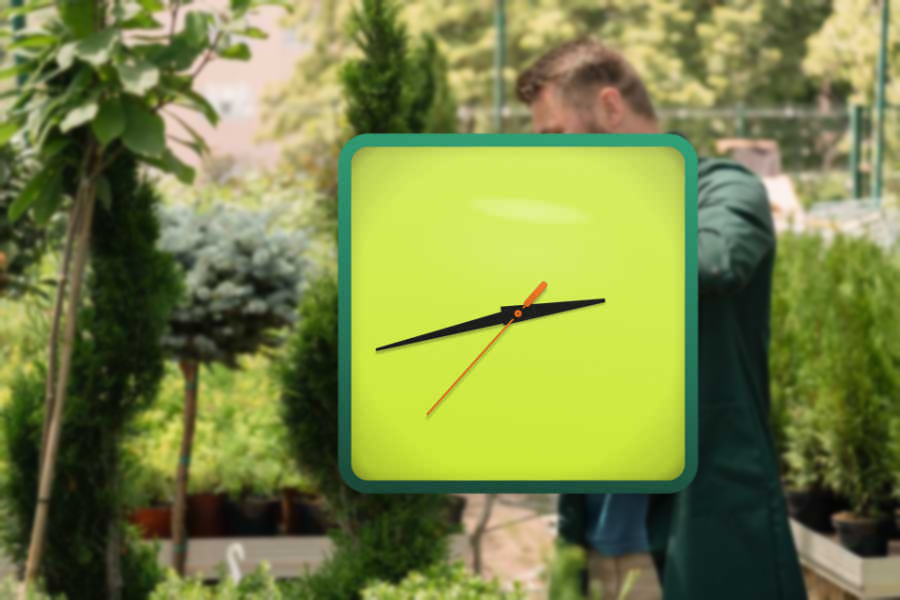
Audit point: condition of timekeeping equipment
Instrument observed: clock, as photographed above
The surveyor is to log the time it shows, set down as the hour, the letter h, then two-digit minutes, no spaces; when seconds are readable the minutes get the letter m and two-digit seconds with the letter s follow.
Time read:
2h42m37s
